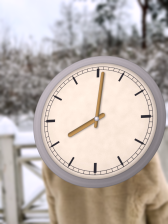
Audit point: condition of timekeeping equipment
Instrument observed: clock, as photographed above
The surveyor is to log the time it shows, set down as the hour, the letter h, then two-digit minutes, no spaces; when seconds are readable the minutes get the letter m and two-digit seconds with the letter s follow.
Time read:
8h01
